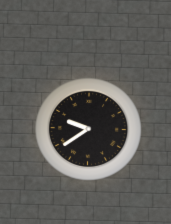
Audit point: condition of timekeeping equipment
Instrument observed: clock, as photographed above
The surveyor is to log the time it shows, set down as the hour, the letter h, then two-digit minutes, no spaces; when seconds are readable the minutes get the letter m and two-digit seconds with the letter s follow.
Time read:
9h39
